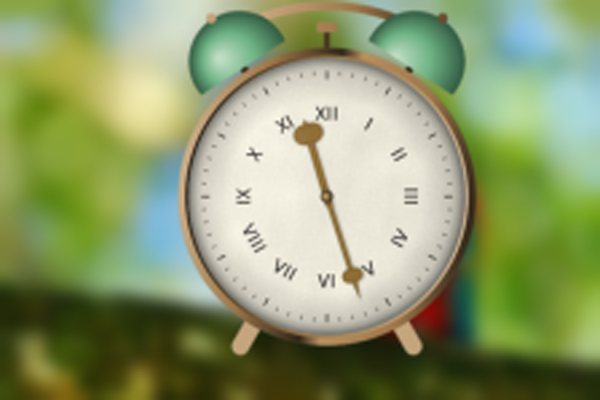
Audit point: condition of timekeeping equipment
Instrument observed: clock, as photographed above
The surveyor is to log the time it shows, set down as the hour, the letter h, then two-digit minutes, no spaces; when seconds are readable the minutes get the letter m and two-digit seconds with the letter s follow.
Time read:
11h27
